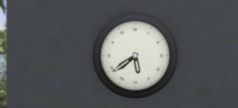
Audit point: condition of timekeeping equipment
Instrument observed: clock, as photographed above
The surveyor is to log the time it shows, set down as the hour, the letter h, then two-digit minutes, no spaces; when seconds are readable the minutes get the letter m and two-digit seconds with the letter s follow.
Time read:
5h39
